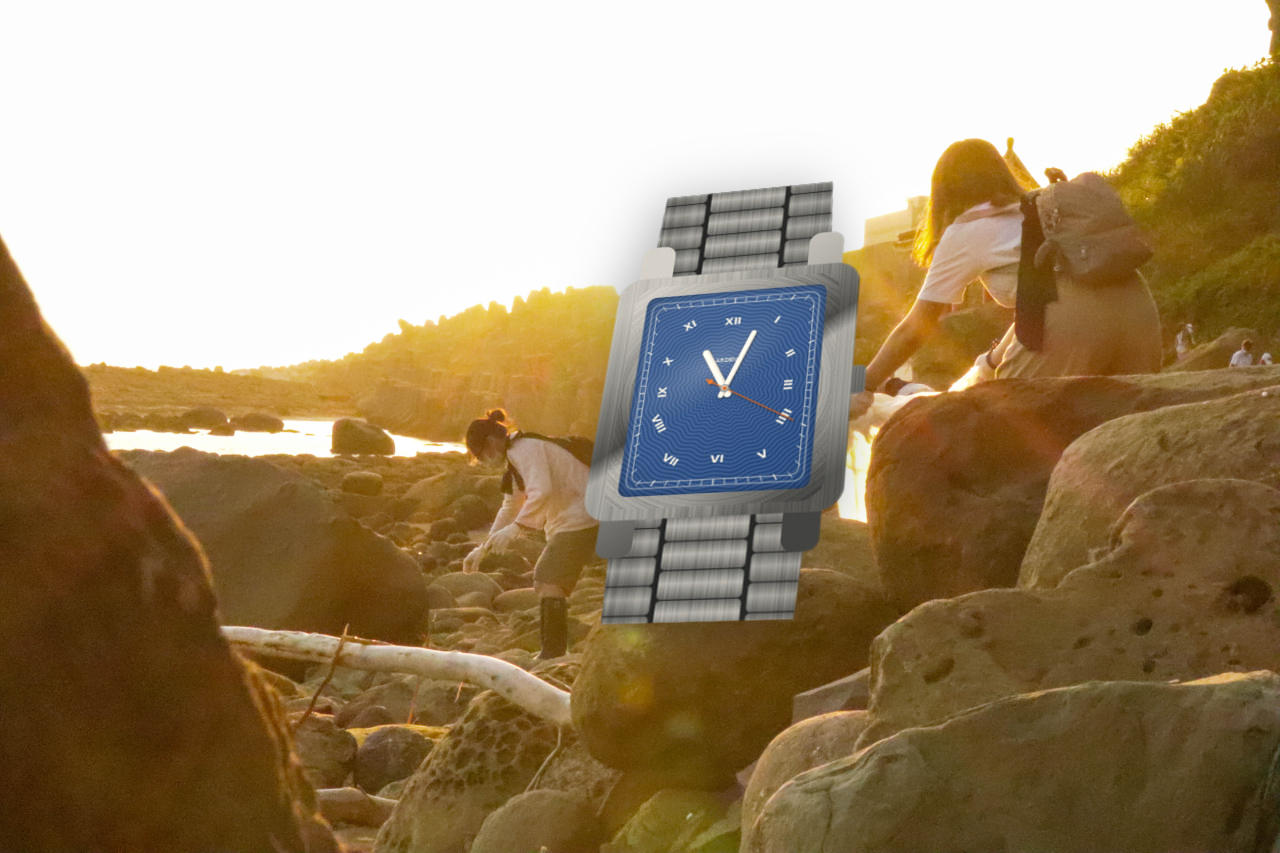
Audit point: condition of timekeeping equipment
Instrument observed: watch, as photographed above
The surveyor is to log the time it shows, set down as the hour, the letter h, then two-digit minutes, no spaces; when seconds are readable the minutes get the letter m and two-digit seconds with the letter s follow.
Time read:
11h03m20s
